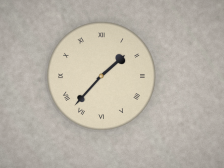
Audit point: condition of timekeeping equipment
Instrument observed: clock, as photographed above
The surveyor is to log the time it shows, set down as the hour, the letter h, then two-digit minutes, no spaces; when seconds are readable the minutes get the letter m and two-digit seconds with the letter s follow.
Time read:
1h37
